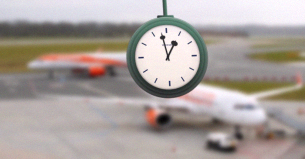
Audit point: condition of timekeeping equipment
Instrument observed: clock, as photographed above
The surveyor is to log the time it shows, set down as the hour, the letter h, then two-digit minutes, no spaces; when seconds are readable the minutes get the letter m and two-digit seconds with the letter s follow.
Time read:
12h58
